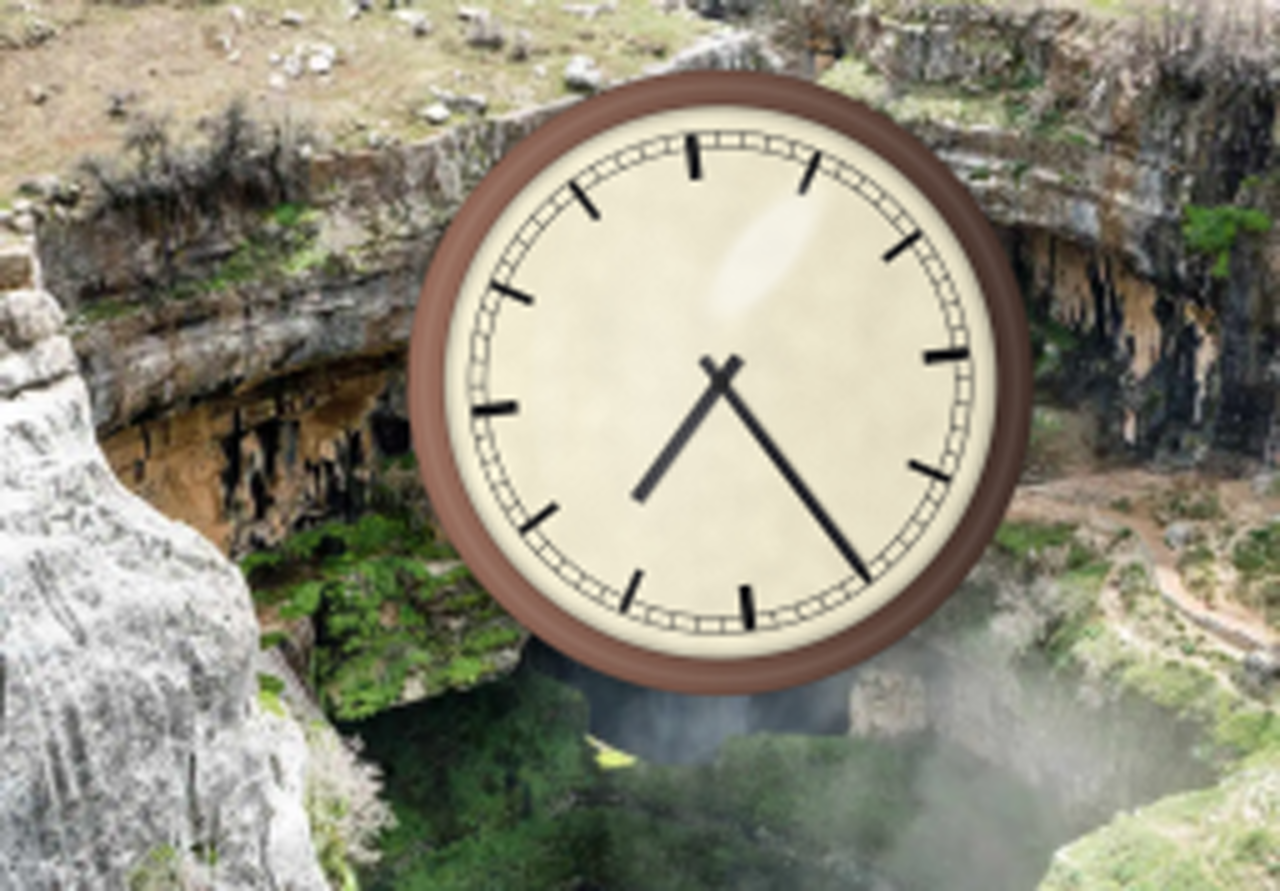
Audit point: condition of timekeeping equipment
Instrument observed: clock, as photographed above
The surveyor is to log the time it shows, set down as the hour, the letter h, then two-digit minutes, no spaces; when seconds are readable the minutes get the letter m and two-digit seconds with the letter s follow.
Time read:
7h25
